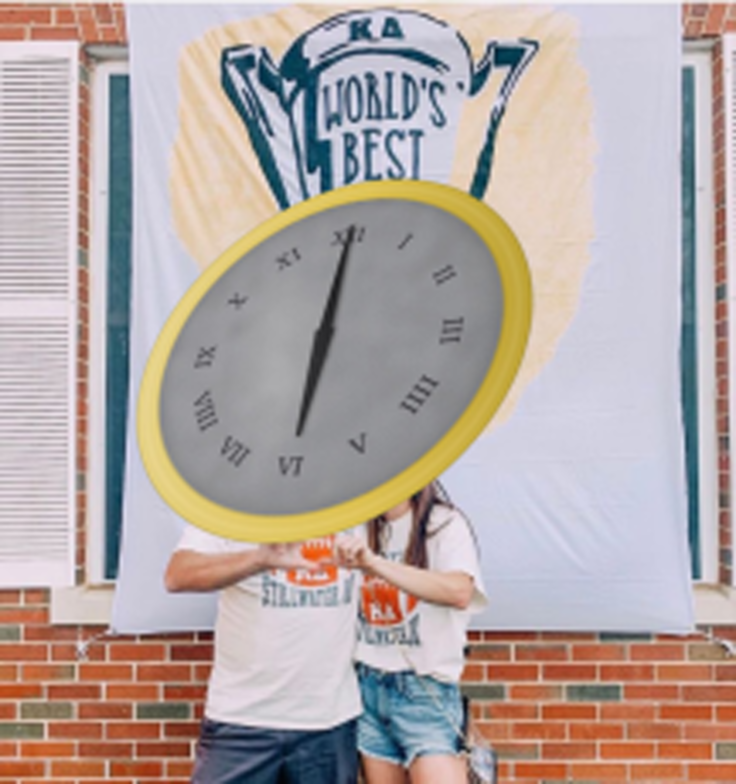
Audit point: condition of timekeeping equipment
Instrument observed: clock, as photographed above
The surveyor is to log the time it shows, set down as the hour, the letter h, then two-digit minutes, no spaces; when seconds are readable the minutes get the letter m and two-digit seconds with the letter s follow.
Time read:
6h00
